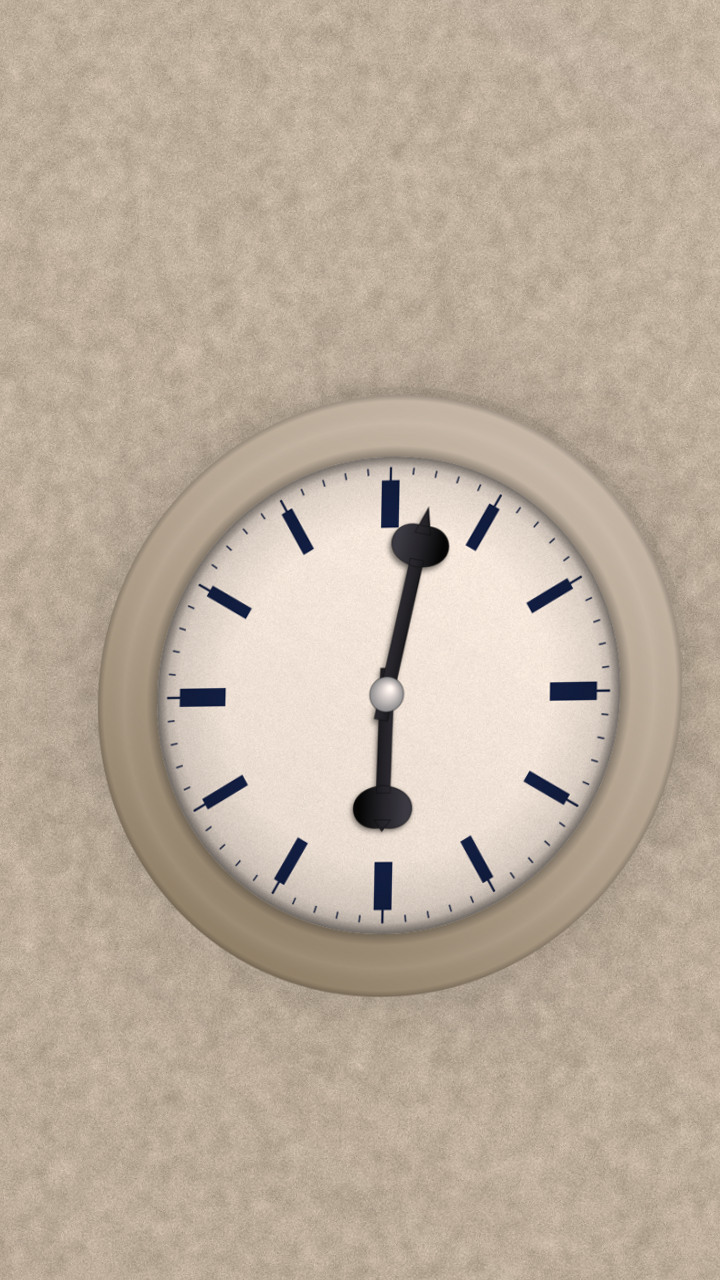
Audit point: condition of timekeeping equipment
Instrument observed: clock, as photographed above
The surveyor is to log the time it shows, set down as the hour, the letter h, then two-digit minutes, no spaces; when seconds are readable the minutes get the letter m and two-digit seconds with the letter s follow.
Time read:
6h02
